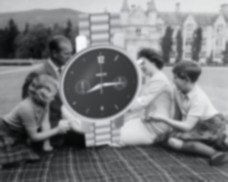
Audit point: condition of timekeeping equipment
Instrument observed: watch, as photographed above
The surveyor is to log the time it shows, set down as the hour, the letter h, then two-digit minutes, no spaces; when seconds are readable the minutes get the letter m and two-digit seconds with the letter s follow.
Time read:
8h15
